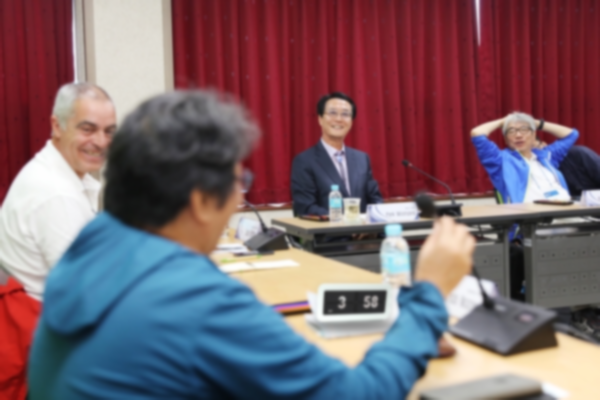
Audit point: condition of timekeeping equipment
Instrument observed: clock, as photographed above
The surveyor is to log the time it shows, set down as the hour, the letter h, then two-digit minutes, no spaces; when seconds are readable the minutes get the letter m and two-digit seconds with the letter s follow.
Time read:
3h58
